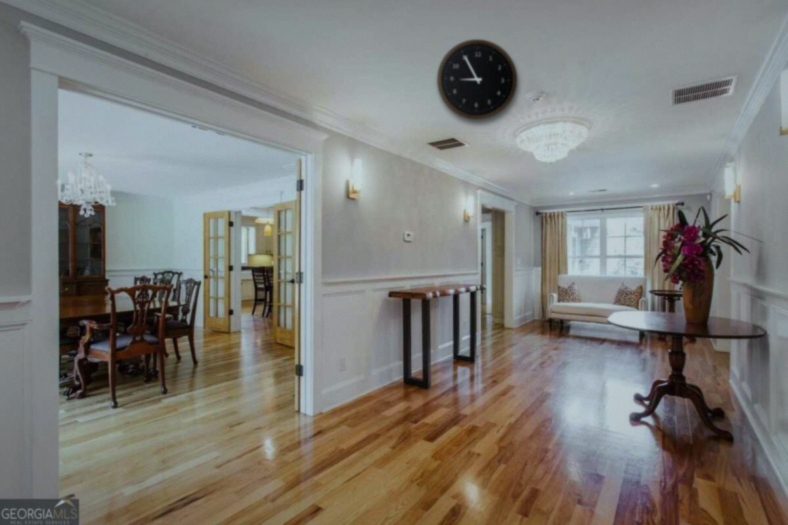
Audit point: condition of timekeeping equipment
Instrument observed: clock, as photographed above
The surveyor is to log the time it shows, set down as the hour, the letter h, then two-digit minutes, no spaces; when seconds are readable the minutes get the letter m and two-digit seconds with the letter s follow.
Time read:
8h55
